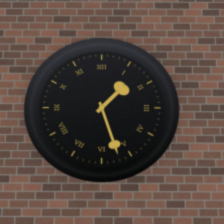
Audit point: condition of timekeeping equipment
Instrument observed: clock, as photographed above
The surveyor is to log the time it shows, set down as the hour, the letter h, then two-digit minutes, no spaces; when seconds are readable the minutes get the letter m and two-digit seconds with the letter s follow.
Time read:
1h27
